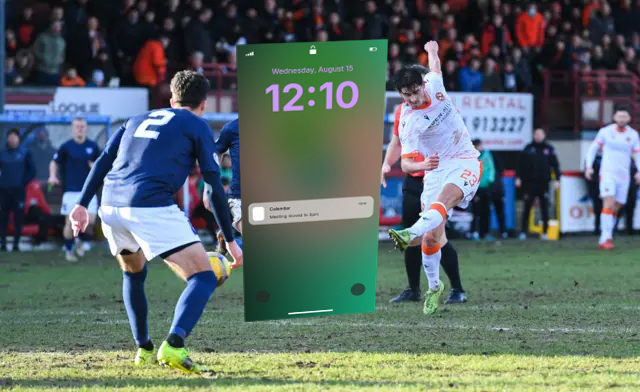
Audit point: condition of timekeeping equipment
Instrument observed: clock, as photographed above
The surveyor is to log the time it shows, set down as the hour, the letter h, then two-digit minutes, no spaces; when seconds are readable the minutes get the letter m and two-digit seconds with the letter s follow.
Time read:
12h10
